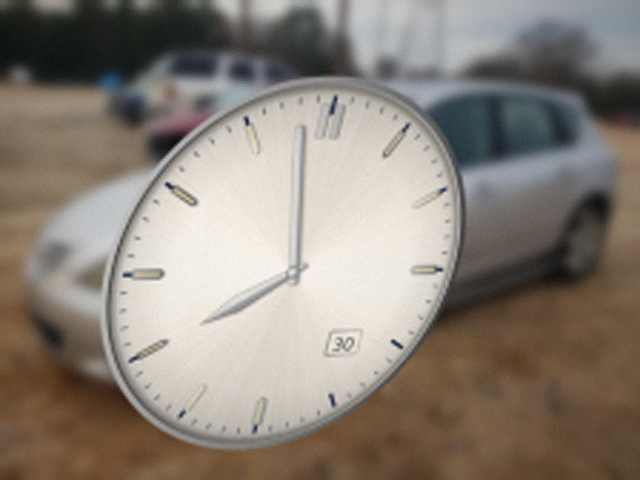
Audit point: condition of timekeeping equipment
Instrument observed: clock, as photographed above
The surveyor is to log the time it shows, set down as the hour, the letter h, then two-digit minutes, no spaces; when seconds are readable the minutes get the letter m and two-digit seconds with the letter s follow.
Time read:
7h58
